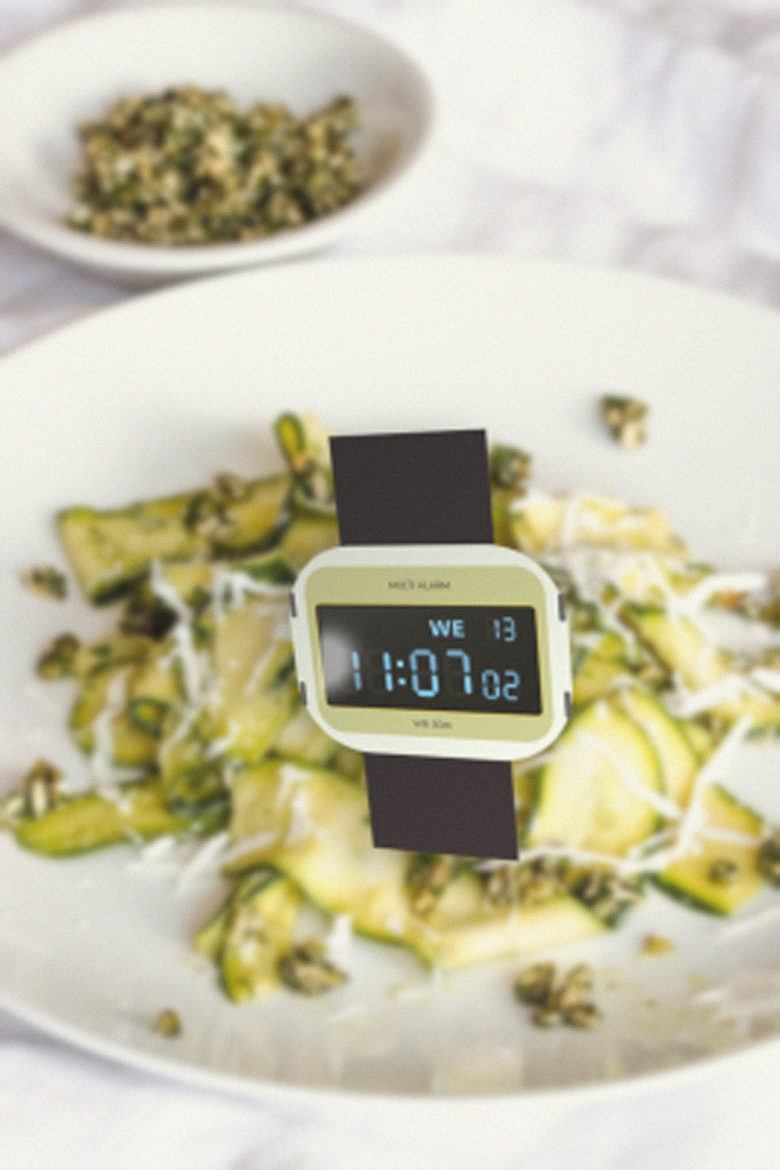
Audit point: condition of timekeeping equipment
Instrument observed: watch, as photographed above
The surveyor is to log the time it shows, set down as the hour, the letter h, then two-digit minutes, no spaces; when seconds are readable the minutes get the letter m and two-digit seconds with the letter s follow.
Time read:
11h07m02s
